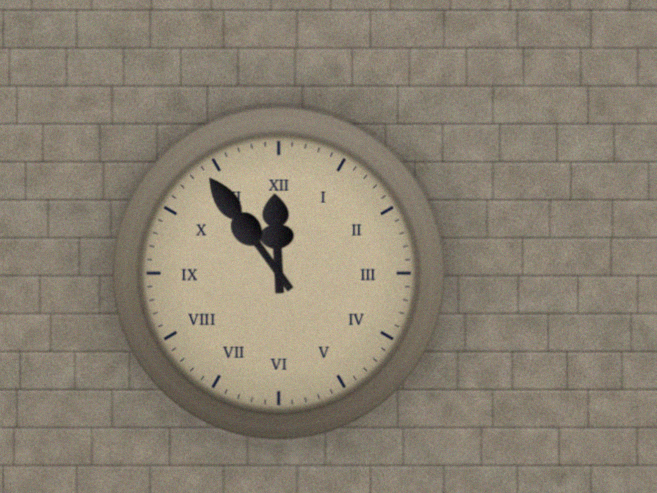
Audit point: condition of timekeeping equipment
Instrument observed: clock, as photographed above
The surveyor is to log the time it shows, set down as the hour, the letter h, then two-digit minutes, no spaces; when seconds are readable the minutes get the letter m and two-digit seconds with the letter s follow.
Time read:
11h54
